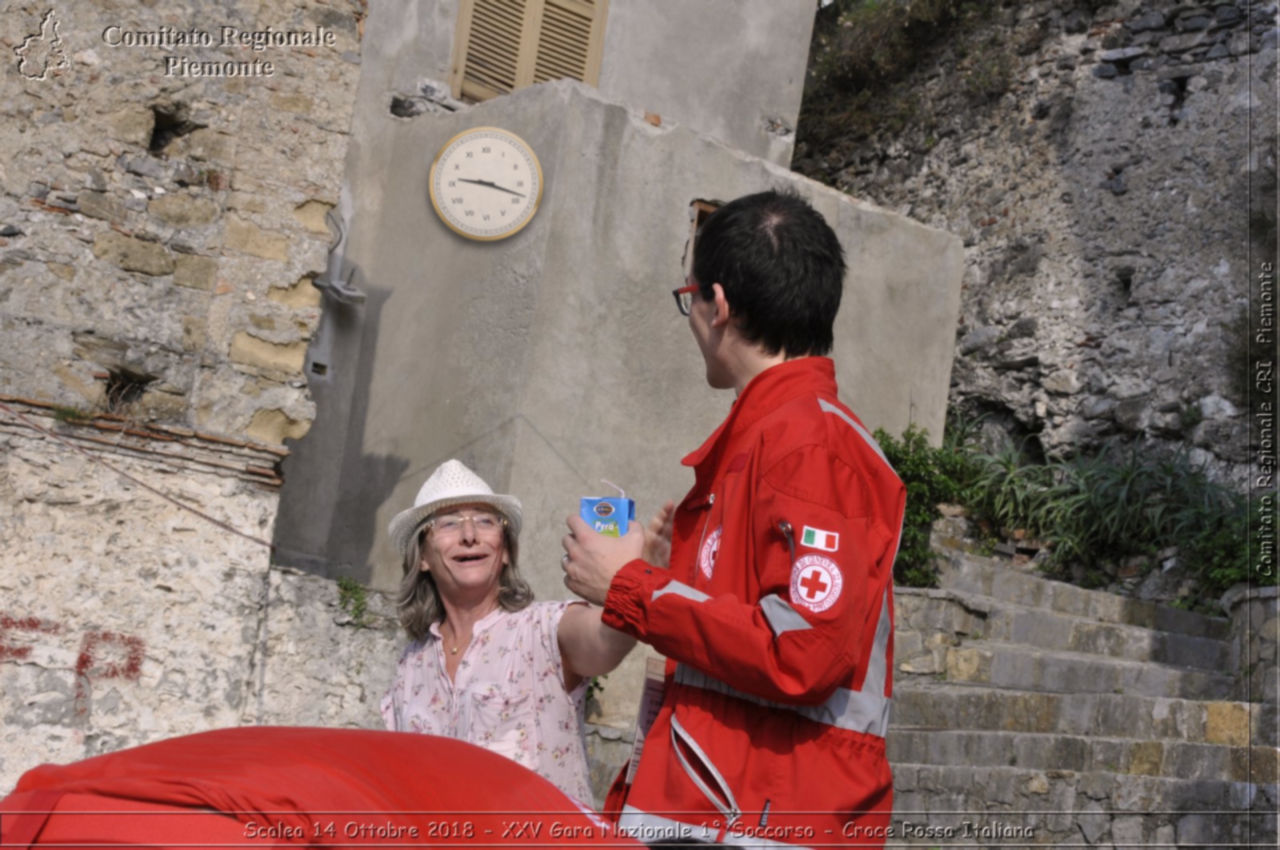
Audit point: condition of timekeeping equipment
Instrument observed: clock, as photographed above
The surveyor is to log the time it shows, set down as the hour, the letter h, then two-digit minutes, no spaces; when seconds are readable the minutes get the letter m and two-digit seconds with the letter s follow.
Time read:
9h18
